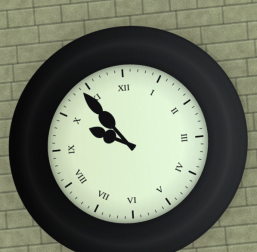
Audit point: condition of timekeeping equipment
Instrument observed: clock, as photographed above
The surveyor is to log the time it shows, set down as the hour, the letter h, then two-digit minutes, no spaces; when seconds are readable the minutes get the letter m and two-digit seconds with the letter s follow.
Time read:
9h54
